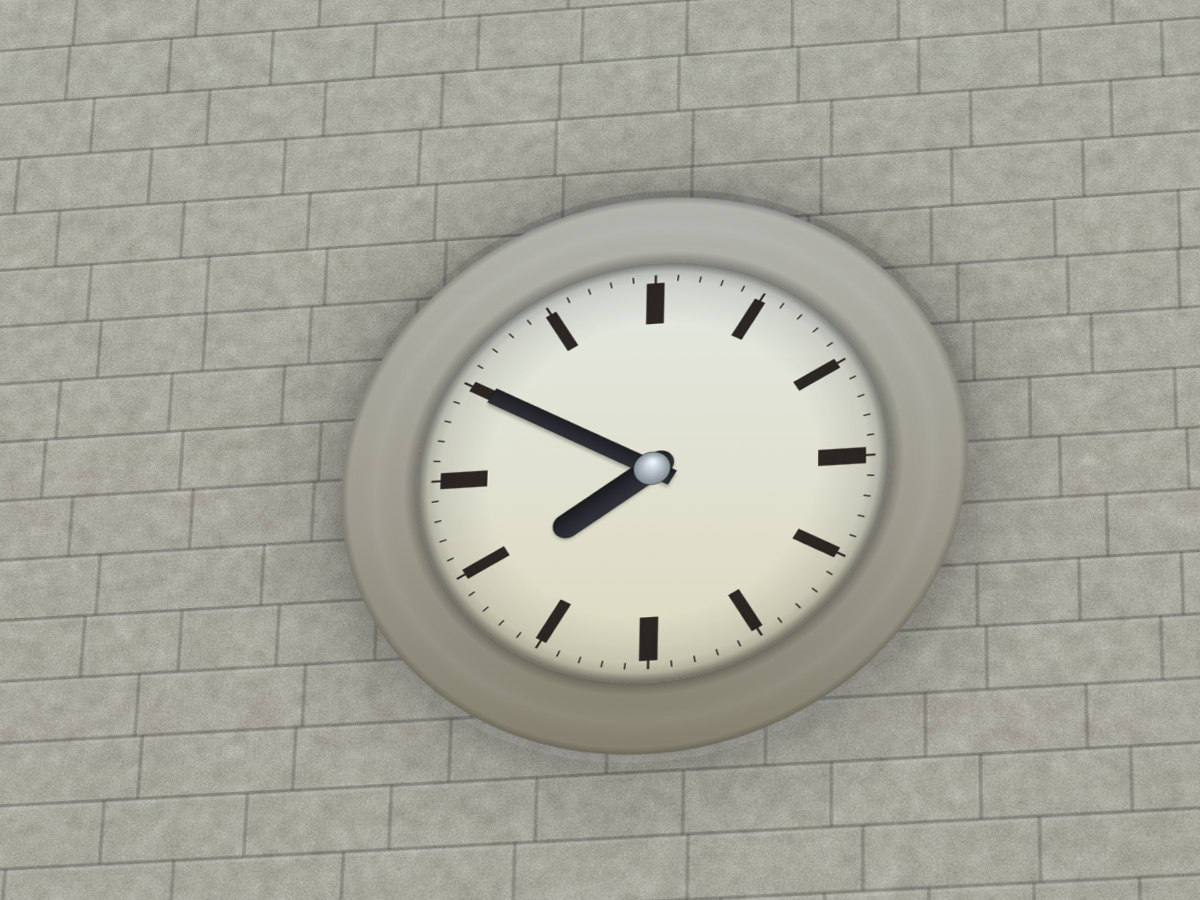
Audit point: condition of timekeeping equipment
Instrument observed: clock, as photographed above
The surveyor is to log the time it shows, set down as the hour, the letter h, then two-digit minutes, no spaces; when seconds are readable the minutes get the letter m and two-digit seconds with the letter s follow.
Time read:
7h50
